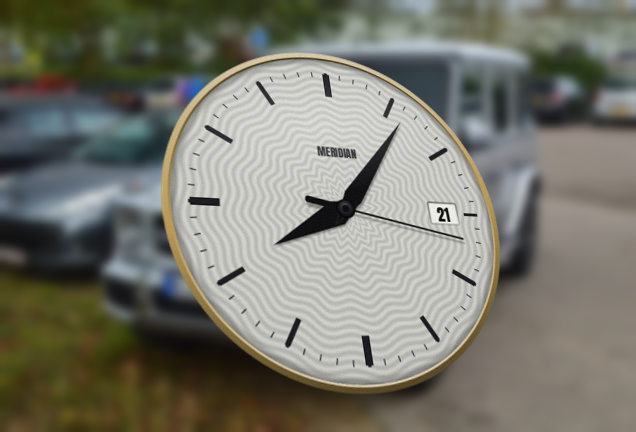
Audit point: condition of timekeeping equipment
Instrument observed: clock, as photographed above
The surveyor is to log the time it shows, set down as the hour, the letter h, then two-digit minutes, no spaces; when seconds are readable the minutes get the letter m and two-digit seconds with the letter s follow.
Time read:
8h06m17s
